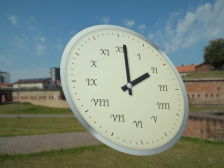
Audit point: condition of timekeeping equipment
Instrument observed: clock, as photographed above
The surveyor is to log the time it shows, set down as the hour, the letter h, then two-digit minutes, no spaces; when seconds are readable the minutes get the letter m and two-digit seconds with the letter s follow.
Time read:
2h01
